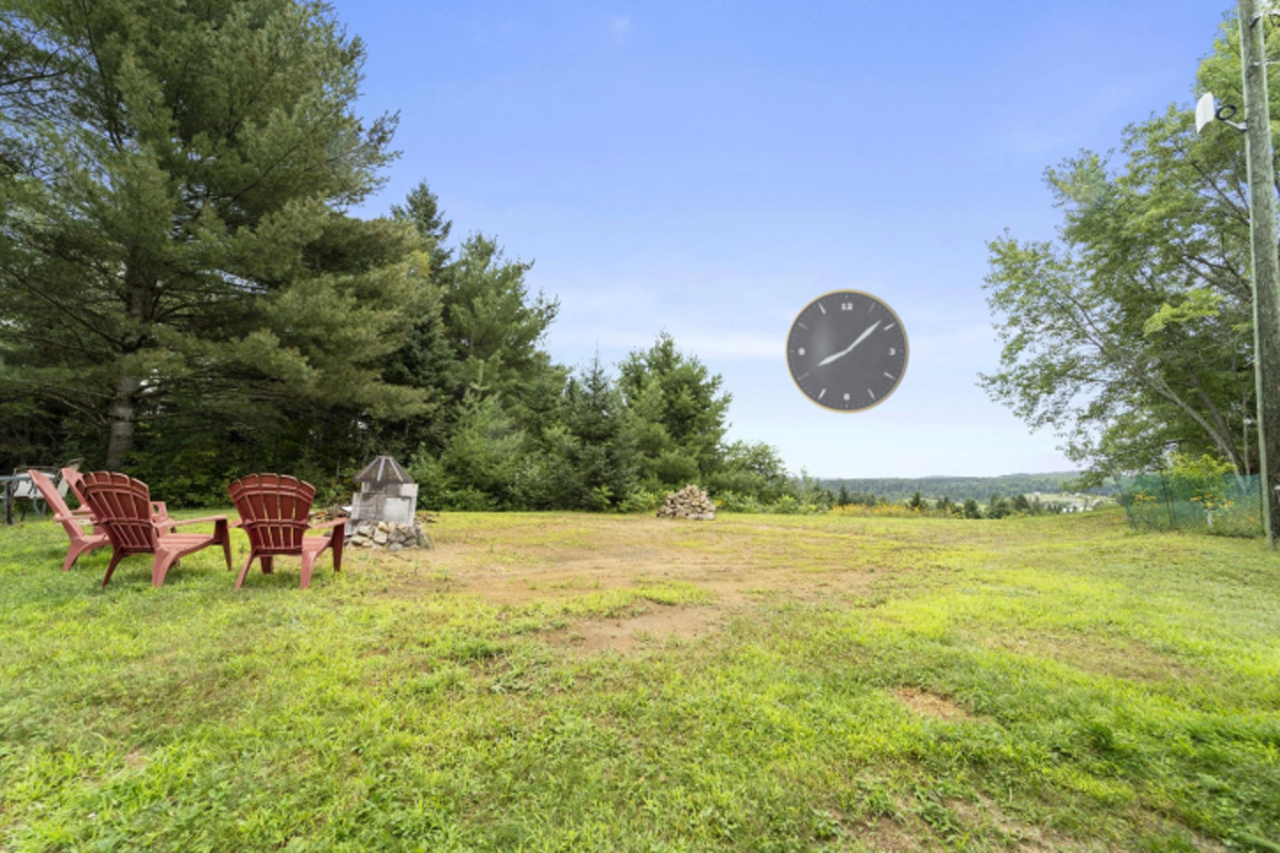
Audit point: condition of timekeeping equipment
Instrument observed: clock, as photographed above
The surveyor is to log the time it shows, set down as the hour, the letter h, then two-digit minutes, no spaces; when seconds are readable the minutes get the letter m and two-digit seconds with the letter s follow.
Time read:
8h08
